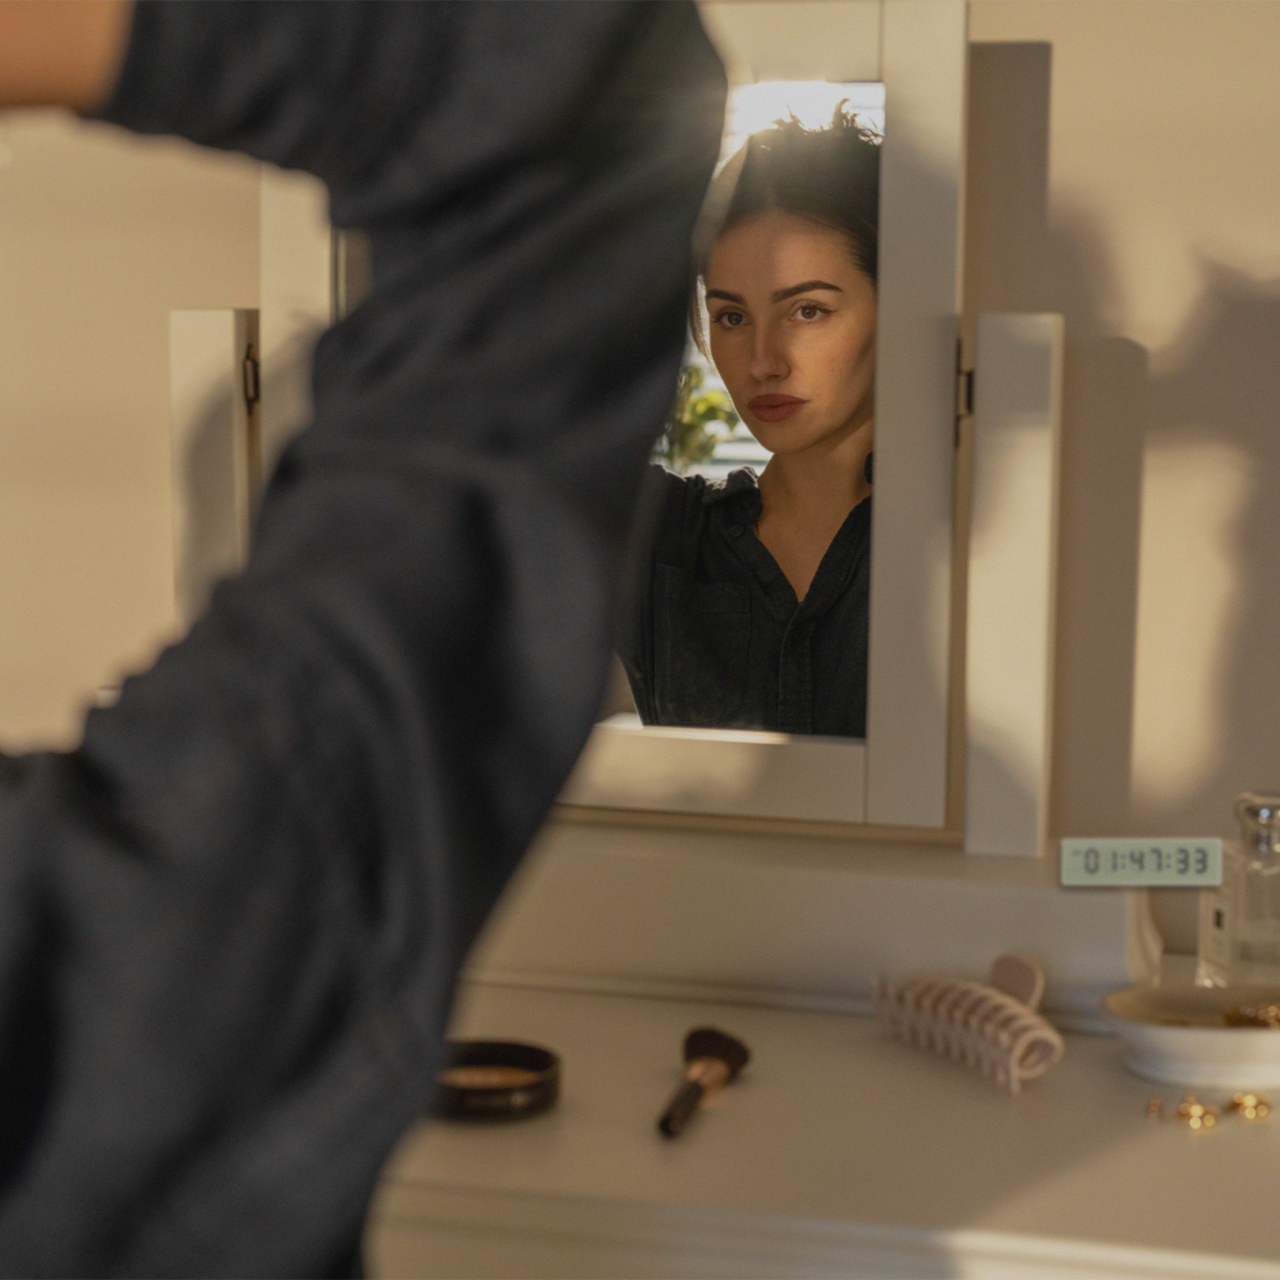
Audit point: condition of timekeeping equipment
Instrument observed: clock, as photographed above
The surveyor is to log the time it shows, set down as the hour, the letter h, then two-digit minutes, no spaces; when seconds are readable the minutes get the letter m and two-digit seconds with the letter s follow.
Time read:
1h47m33s
